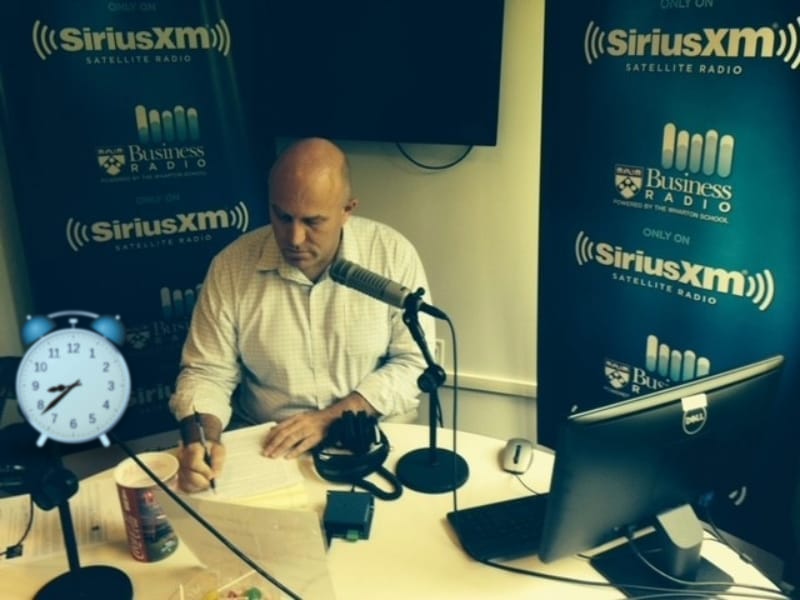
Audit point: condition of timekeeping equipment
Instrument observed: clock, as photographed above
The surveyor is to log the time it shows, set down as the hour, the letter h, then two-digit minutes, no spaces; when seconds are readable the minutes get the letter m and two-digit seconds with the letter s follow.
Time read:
8h38
